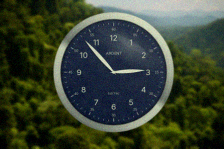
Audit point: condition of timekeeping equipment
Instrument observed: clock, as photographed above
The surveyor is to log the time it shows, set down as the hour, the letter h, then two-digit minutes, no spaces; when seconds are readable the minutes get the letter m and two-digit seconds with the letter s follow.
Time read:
2h53
